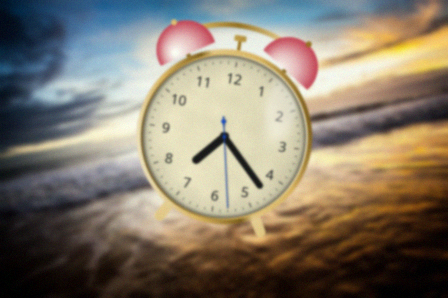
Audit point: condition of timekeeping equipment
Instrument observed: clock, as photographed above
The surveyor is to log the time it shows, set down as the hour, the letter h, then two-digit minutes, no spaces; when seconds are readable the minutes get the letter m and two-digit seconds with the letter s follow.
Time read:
7h22m28s
